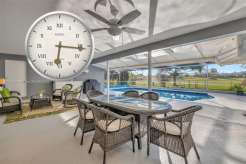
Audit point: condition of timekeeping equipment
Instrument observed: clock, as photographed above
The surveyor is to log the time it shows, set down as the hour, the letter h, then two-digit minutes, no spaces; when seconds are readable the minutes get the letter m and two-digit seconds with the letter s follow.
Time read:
6h16
